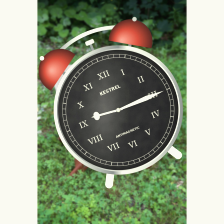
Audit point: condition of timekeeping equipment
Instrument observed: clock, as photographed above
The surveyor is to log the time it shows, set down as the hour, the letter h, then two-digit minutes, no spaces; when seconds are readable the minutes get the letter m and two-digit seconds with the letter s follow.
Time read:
9h15
